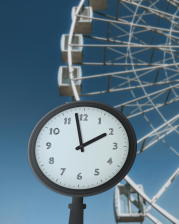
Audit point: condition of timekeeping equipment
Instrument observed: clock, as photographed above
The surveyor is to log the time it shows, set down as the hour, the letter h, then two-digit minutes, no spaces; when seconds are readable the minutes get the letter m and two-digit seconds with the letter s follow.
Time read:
1h58
